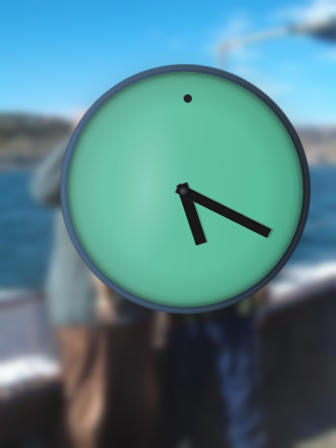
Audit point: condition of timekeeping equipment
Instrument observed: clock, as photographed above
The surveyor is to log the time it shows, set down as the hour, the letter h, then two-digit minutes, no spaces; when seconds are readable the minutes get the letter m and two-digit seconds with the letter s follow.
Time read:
5h19
